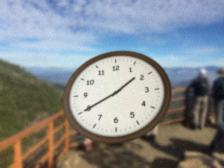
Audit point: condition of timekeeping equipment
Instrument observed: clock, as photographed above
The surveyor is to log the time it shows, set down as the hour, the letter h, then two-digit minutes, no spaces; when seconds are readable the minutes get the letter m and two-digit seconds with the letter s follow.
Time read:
1h40
